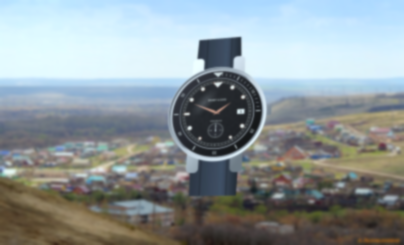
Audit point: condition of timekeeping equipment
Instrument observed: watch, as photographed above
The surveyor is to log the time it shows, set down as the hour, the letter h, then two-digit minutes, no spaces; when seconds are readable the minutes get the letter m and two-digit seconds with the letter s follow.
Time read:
1h49
